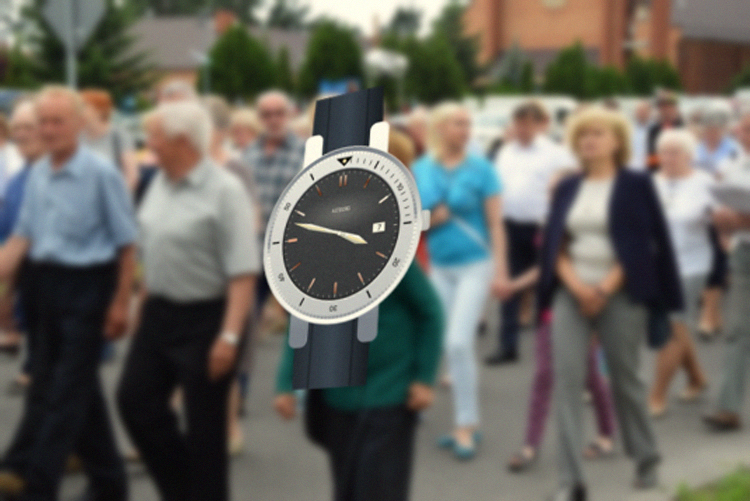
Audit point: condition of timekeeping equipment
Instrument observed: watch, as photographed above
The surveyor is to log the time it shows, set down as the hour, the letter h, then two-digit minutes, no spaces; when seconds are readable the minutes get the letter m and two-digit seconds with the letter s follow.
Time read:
3h48
